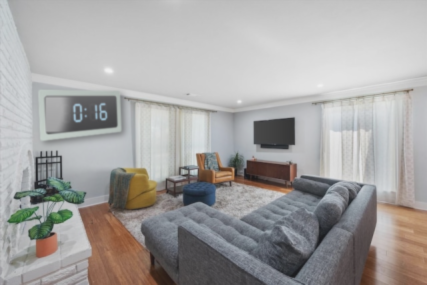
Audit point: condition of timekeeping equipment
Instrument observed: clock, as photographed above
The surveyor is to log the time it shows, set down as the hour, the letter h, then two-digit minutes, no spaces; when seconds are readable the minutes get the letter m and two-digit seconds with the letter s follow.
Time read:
0h16
